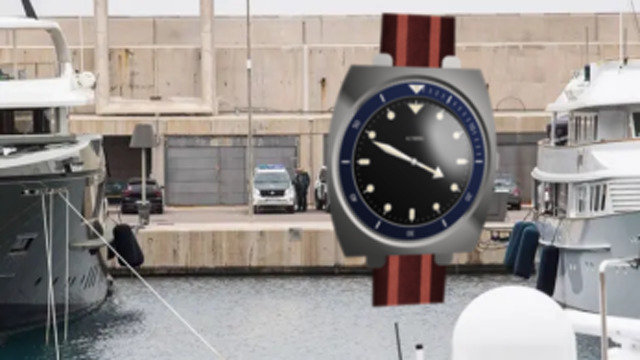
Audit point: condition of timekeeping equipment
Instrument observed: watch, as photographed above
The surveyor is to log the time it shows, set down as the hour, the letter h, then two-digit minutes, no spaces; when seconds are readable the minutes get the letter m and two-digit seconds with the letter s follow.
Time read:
3h49
